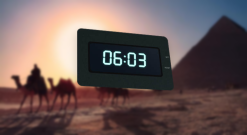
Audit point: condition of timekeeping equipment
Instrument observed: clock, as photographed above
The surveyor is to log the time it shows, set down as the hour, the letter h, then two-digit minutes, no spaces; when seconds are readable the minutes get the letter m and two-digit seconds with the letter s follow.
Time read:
6h03
